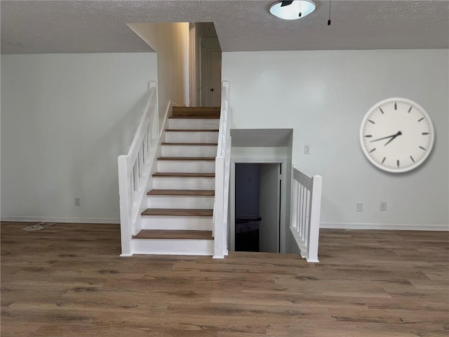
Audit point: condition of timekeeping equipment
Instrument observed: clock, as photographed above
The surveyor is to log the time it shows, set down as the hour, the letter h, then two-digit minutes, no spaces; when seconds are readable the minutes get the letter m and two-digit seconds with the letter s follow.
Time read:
7h43
